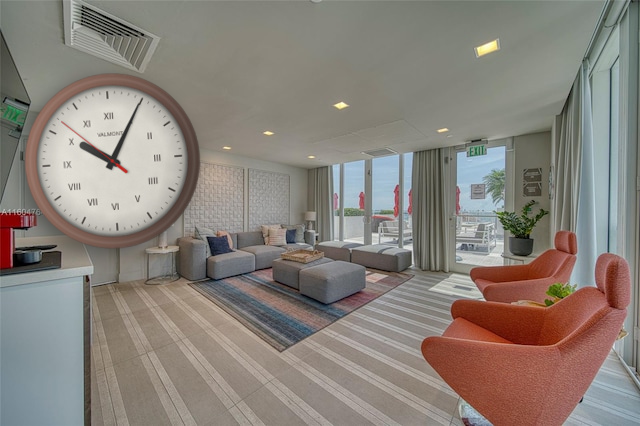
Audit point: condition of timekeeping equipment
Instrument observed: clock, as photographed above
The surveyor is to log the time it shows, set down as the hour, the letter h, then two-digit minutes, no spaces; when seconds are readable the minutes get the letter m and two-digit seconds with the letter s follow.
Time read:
10h04m52s
